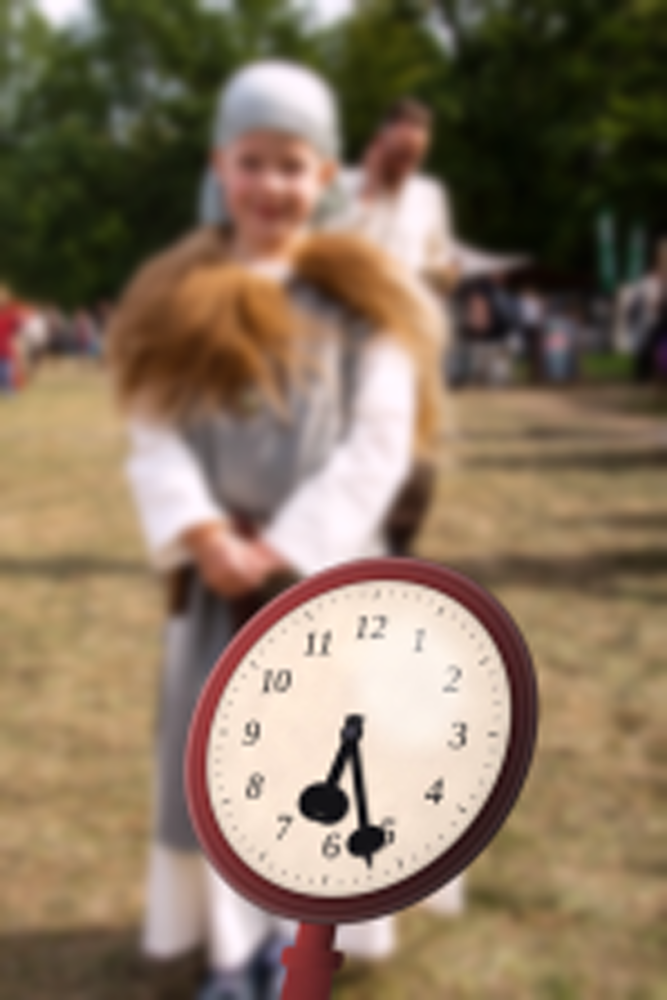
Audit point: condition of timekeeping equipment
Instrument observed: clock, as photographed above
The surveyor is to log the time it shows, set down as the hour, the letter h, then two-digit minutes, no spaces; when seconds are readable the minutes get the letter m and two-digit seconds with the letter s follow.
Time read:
6h27
